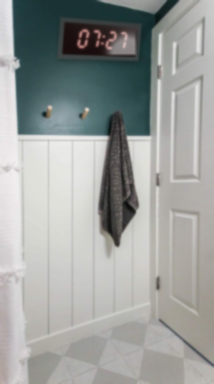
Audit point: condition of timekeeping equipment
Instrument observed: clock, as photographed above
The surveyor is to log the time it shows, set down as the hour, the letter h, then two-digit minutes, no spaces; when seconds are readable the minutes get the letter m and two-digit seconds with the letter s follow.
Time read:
7h27
